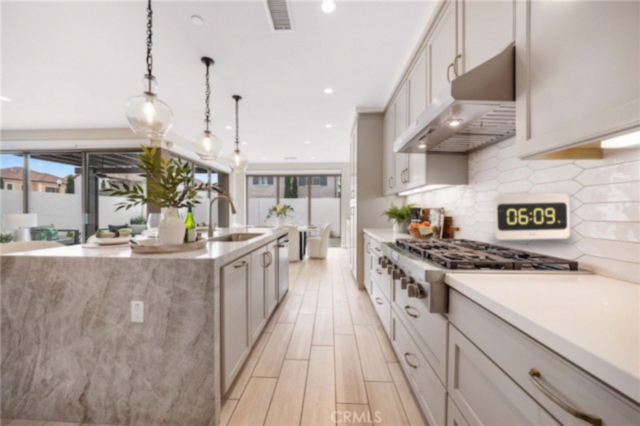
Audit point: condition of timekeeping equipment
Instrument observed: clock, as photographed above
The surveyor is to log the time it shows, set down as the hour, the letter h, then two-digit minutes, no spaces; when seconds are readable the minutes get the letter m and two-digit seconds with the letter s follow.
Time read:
6h09
